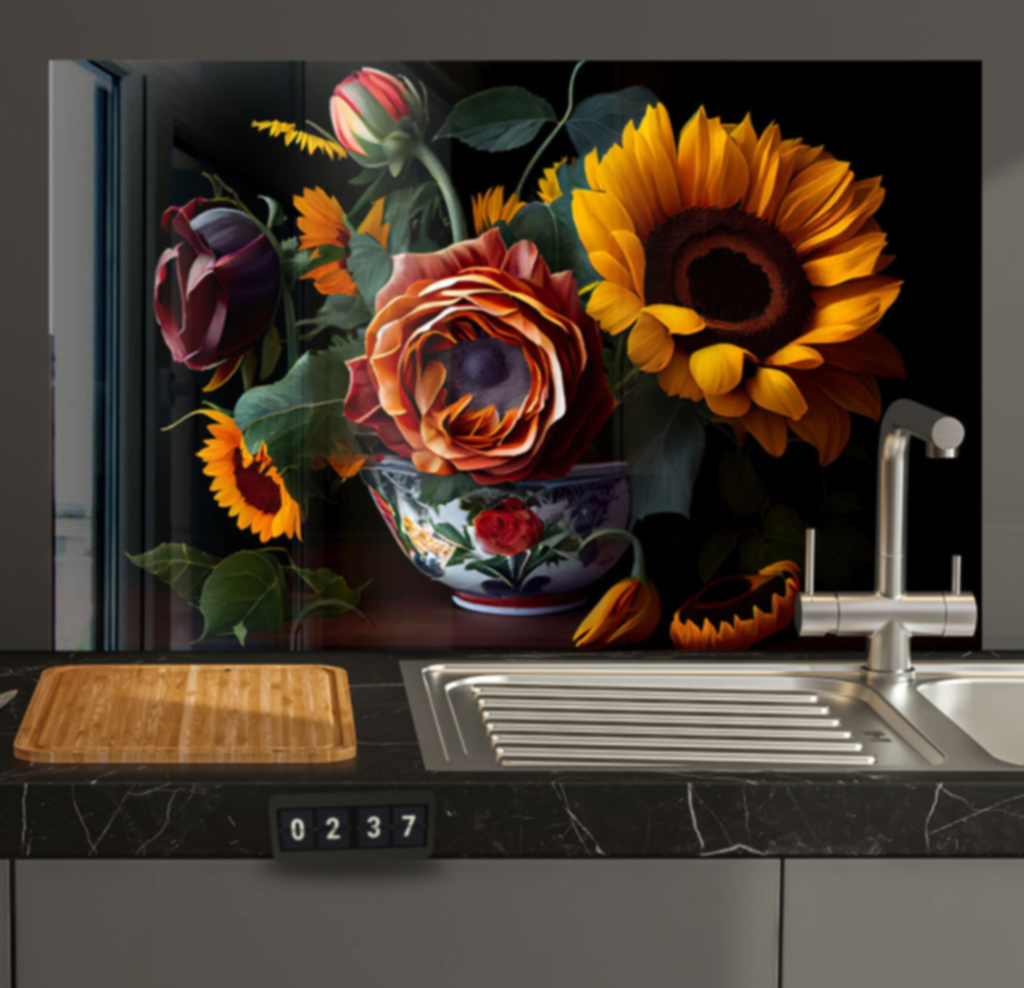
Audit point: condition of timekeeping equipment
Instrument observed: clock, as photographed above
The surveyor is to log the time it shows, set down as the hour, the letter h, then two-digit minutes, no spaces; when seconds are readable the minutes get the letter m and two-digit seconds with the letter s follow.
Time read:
2h37
